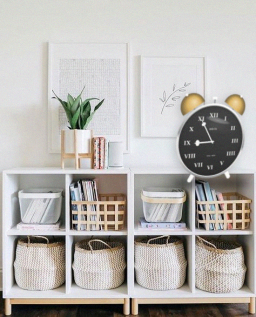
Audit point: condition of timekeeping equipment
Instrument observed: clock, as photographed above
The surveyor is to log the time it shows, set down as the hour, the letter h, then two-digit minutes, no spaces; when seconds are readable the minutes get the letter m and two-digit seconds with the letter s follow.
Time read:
8h55
